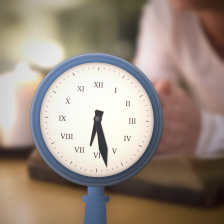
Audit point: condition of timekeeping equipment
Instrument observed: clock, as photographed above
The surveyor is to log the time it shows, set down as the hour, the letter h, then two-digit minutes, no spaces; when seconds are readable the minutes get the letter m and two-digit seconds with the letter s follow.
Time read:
6h28
